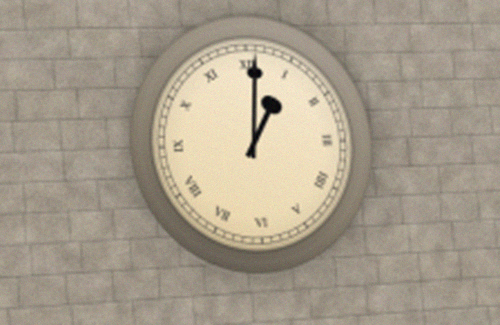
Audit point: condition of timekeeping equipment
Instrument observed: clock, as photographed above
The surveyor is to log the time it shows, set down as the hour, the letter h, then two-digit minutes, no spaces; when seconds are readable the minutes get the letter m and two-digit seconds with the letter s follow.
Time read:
1h01
